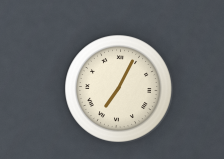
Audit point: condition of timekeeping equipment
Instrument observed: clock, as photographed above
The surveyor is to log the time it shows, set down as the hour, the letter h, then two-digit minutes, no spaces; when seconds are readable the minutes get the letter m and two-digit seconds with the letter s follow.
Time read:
7h04
